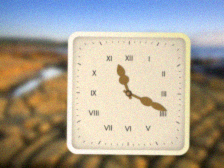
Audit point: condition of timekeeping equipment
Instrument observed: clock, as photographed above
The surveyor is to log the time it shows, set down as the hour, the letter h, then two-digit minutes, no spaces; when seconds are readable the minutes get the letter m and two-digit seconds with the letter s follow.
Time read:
11h19
